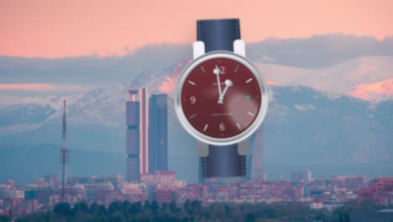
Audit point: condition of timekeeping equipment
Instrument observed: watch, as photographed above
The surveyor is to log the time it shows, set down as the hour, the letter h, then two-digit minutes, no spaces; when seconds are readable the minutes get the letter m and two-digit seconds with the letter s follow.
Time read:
12h59
